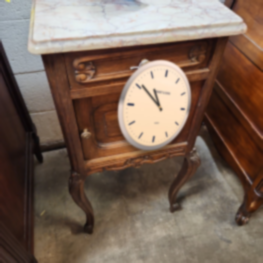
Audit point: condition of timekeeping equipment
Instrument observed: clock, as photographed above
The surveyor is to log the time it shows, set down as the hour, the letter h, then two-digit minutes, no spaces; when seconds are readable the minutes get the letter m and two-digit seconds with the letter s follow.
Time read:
10h51
